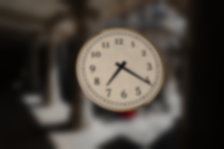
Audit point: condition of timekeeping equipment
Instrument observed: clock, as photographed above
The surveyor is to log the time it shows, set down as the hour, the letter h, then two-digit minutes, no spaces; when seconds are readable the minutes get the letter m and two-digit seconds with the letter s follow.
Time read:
7h21
